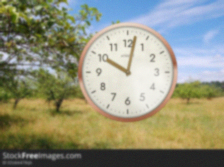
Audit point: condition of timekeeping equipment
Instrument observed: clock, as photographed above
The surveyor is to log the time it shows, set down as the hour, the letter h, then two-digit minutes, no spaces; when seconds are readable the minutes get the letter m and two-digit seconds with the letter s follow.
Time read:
10h02
